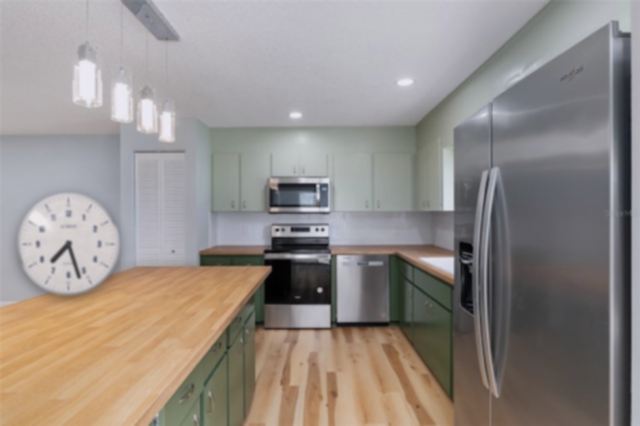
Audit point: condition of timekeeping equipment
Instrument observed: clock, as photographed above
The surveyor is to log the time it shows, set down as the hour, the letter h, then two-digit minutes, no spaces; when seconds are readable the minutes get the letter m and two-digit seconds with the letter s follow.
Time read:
7h27
